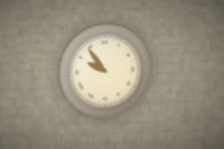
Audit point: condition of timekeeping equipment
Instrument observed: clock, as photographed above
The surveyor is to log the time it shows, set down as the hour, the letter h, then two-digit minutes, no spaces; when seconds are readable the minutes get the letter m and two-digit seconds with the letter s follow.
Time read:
9h54
